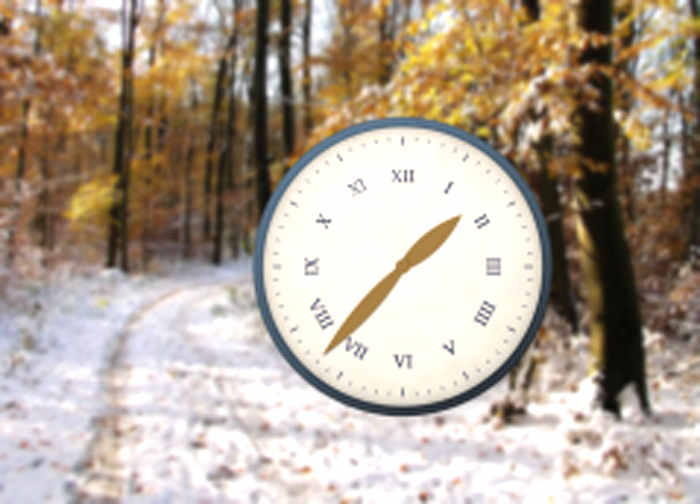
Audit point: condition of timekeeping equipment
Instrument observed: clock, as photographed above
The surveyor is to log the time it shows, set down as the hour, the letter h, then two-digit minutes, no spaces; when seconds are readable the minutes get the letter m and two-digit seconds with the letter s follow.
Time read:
1h37
